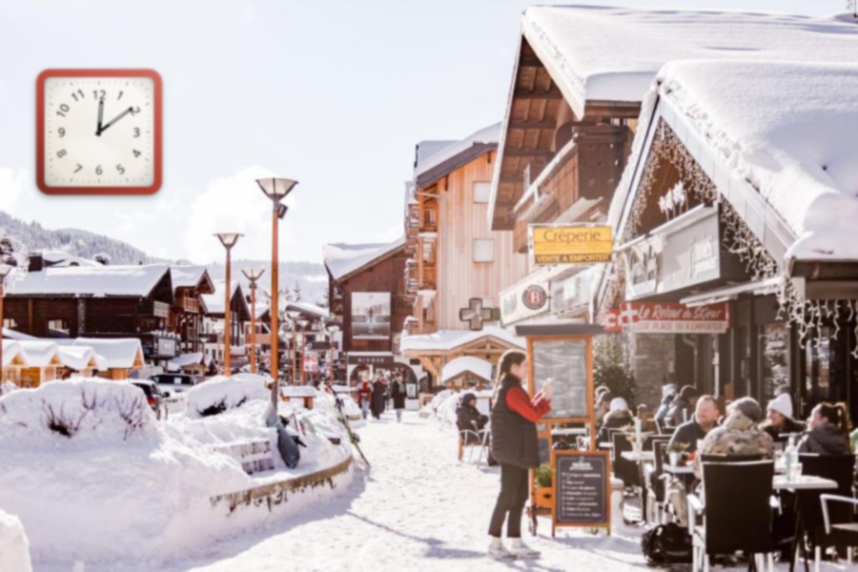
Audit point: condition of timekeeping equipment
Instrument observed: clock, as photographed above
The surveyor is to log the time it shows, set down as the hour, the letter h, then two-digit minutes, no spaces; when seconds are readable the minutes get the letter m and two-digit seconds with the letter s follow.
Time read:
12h09
